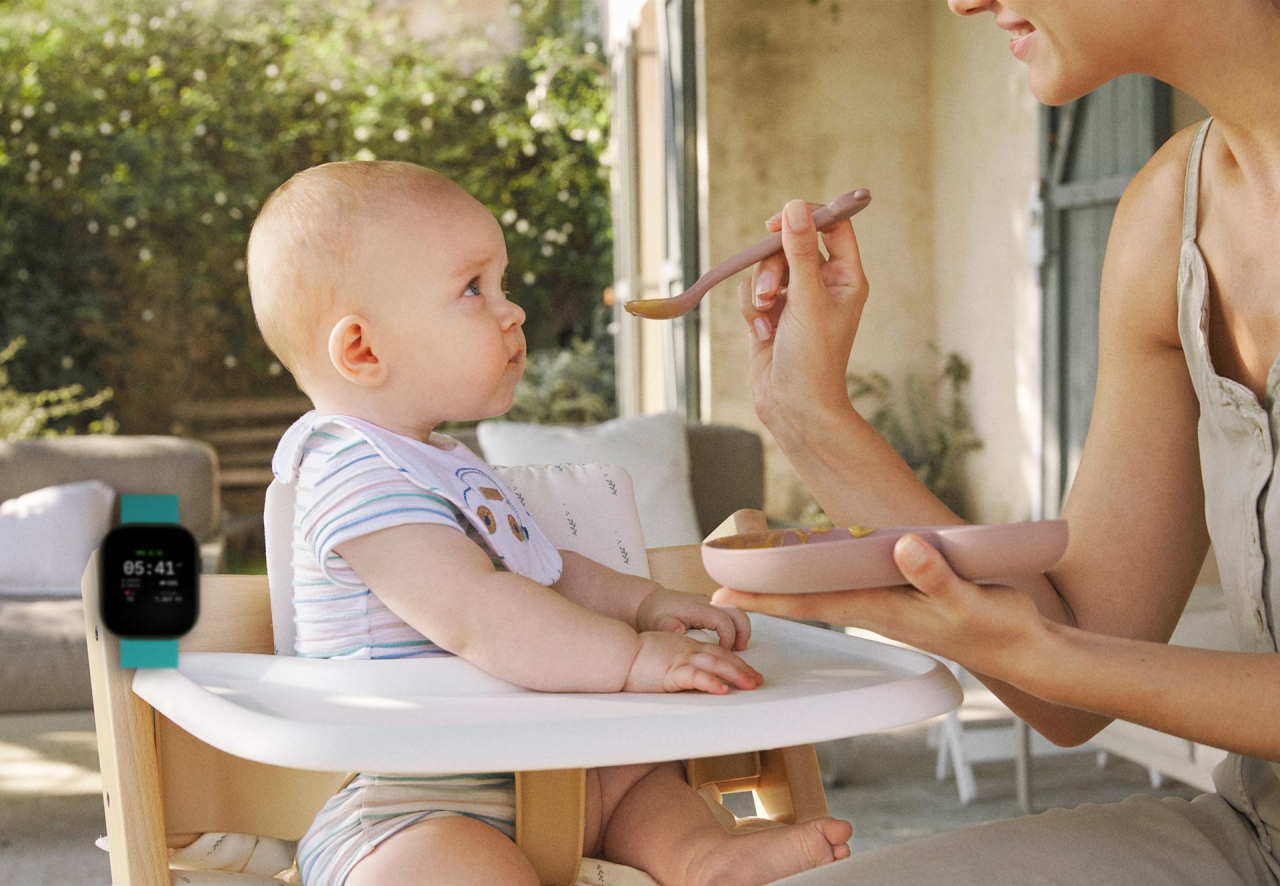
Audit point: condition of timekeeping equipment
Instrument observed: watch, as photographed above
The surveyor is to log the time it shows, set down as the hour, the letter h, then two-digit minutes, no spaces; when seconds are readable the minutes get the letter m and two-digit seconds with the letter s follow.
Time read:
5h41
